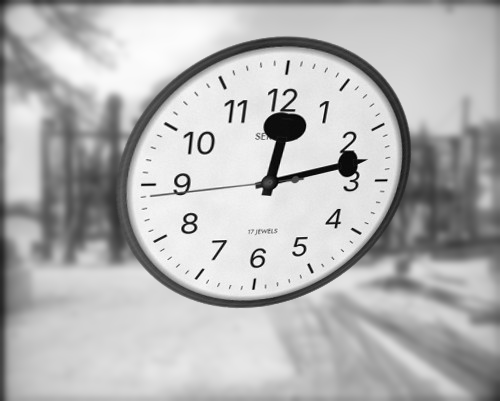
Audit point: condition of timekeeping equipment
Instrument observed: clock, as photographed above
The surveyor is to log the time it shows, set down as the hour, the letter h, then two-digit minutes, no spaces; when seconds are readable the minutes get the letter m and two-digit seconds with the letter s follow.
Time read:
12h12m44s
